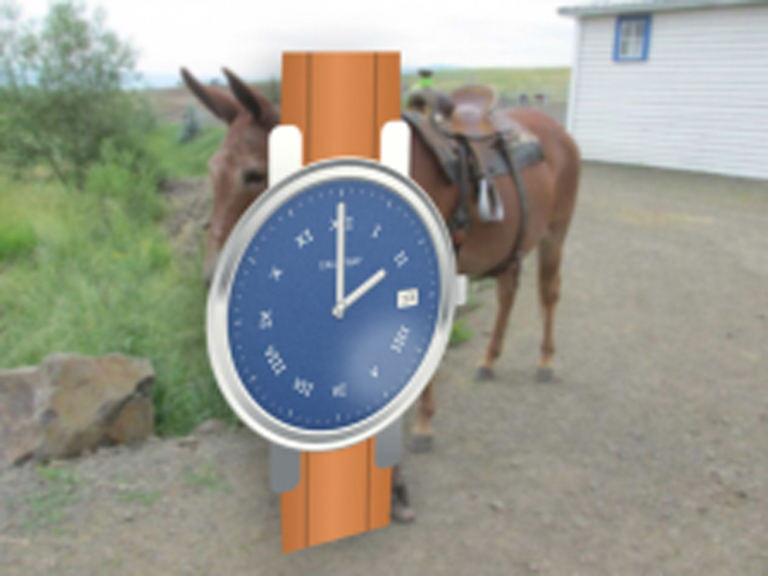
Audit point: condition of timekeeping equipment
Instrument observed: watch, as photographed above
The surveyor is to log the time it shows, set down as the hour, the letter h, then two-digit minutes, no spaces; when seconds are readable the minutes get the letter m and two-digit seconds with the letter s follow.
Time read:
2h00
